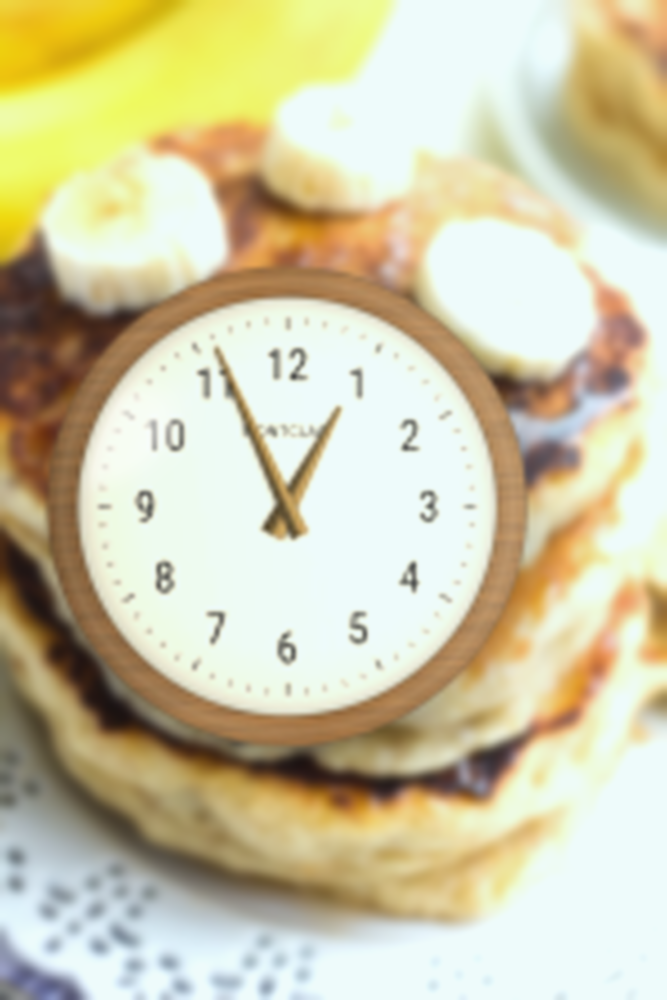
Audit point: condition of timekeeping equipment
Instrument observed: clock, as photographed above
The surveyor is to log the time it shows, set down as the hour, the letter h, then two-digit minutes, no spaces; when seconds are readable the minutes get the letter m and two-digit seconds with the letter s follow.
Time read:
12h56
